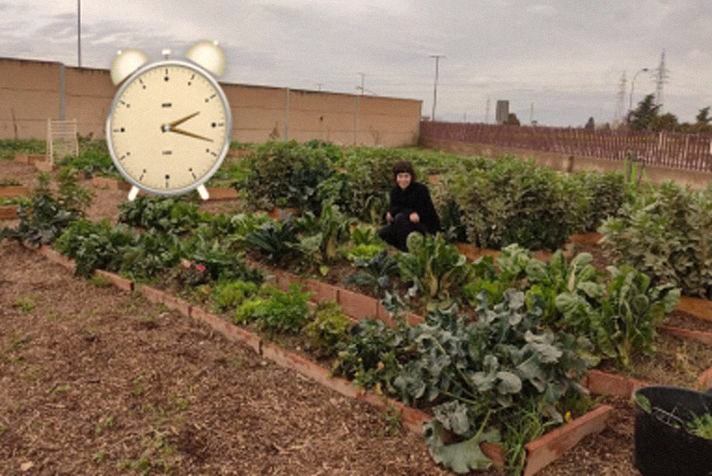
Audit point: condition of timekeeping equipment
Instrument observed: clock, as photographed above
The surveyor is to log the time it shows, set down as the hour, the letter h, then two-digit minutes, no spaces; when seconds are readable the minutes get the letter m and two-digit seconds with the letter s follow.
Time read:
2h18
